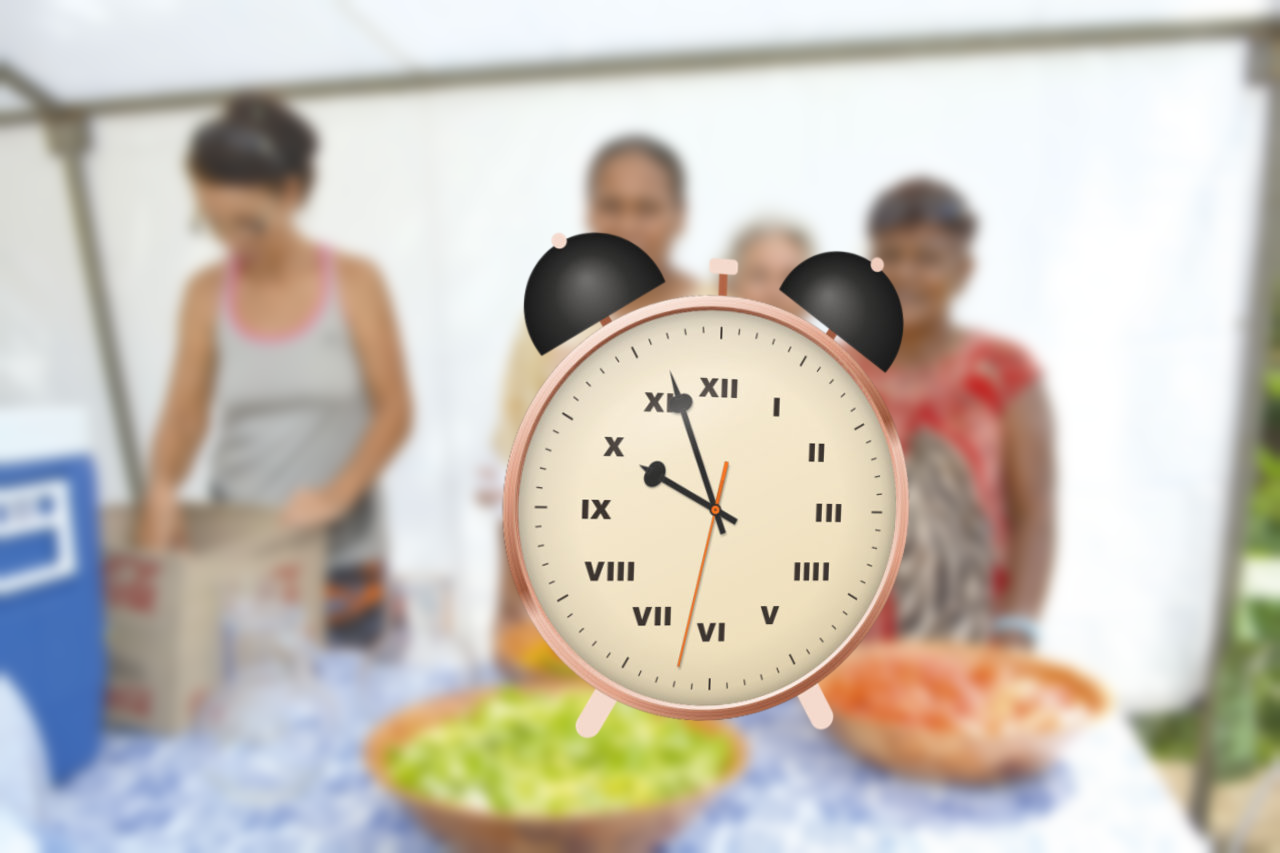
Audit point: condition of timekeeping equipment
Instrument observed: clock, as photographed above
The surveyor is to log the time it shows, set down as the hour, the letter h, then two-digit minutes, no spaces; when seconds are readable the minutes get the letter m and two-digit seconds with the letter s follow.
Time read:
9h56m32s
